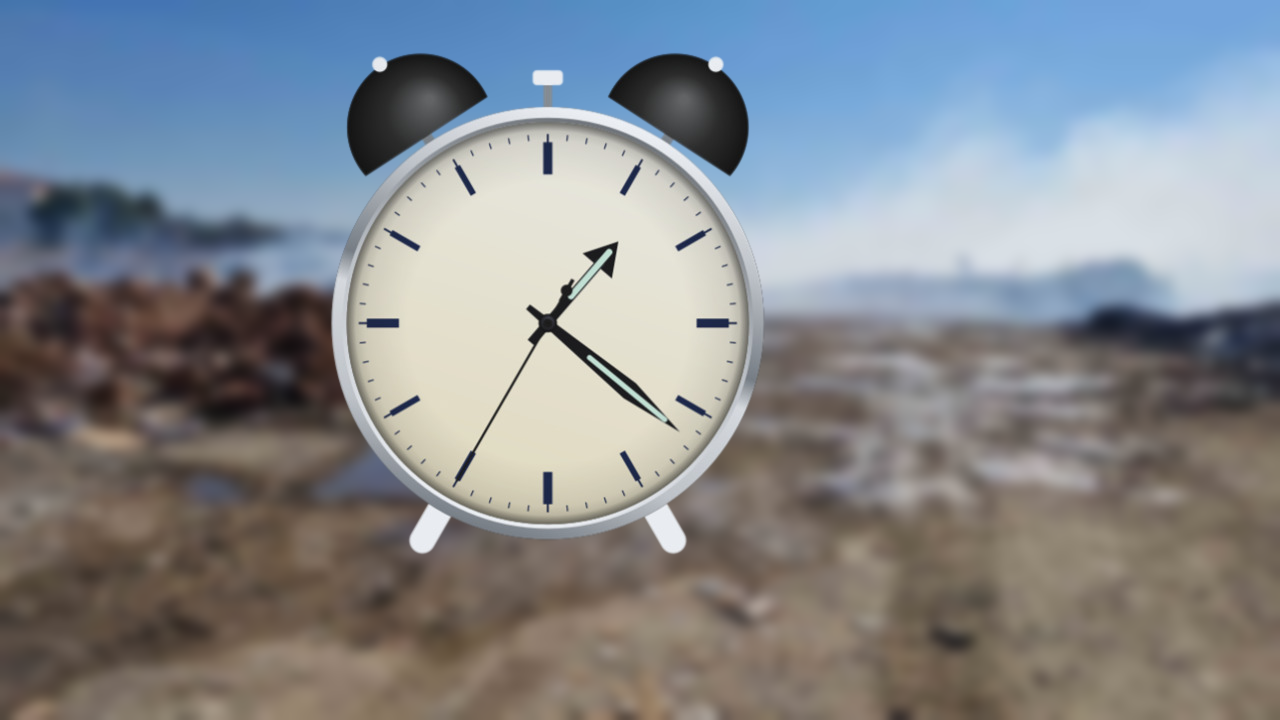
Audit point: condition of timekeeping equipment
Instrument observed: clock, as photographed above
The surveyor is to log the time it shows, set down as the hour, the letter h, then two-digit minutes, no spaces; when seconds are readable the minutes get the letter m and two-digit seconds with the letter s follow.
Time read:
1h21m35s
